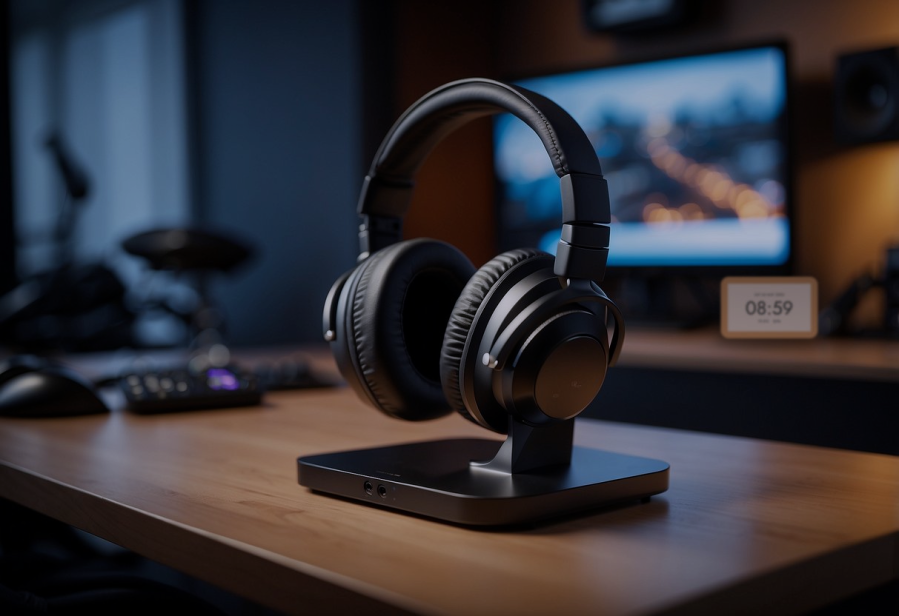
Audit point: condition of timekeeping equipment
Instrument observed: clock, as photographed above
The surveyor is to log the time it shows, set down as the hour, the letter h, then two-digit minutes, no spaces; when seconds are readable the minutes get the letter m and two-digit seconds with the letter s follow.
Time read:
8h59
